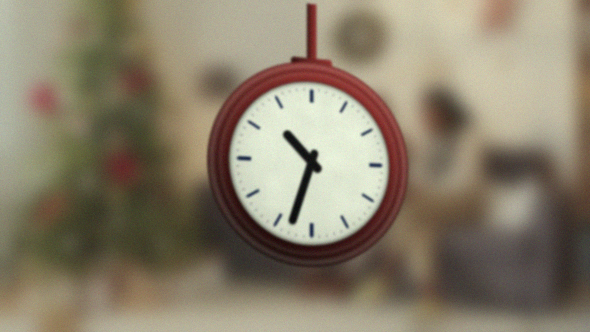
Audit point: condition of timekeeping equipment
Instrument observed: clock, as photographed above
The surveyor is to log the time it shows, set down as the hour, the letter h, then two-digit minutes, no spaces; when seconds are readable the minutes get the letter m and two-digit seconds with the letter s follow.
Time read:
10h33
